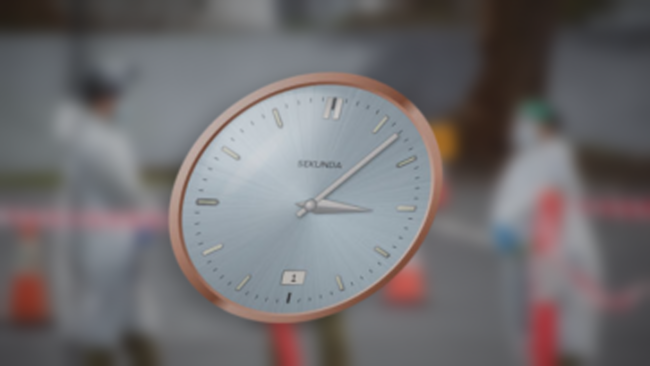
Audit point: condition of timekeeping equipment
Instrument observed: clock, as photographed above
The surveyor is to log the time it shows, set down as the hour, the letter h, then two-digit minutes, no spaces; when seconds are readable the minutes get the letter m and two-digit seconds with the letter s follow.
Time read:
3h07
